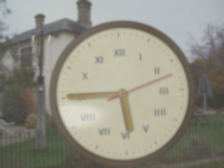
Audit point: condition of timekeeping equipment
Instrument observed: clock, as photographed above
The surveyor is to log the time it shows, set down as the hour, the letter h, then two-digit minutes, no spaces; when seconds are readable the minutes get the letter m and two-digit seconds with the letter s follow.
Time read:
5h45m12s
